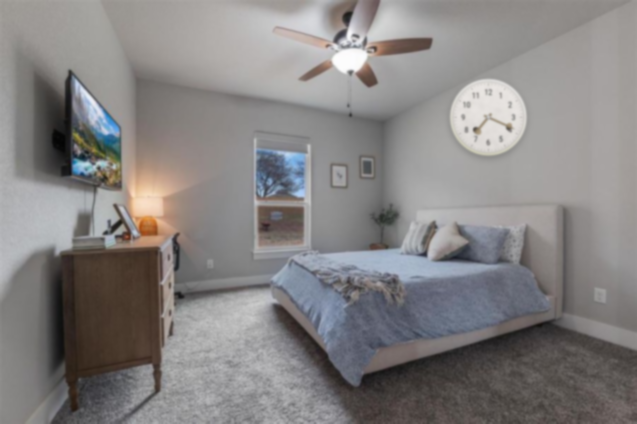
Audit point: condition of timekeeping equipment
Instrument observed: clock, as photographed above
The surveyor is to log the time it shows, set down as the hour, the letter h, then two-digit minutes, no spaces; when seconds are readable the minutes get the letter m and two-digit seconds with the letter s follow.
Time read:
7h19
